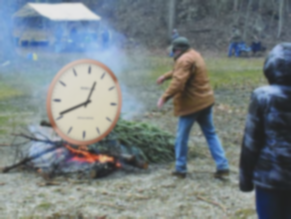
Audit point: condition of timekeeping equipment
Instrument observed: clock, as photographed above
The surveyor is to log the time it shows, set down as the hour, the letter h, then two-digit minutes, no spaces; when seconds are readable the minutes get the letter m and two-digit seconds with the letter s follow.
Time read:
12h41
